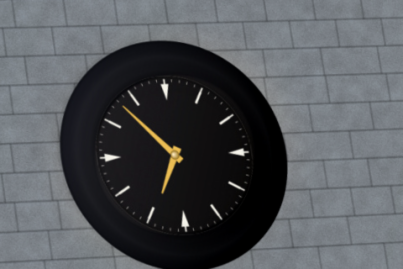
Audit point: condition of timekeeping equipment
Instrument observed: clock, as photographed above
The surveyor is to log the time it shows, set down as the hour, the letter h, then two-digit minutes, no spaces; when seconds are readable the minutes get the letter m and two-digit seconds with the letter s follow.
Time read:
6h53
